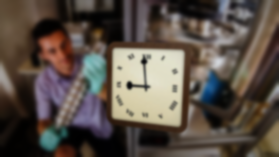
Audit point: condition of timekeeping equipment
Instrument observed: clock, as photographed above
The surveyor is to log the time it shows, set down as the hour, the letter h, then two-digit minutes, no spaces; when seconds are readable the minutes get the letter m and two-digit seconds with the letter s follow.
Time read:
8h59
